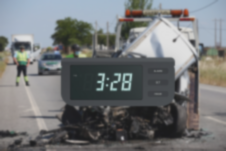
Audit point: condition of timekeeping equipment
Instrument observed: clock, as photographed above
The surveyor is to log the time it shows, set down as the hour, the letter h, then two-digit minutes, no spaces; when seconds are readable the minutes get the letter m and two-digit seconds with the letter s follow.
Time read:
3h28
